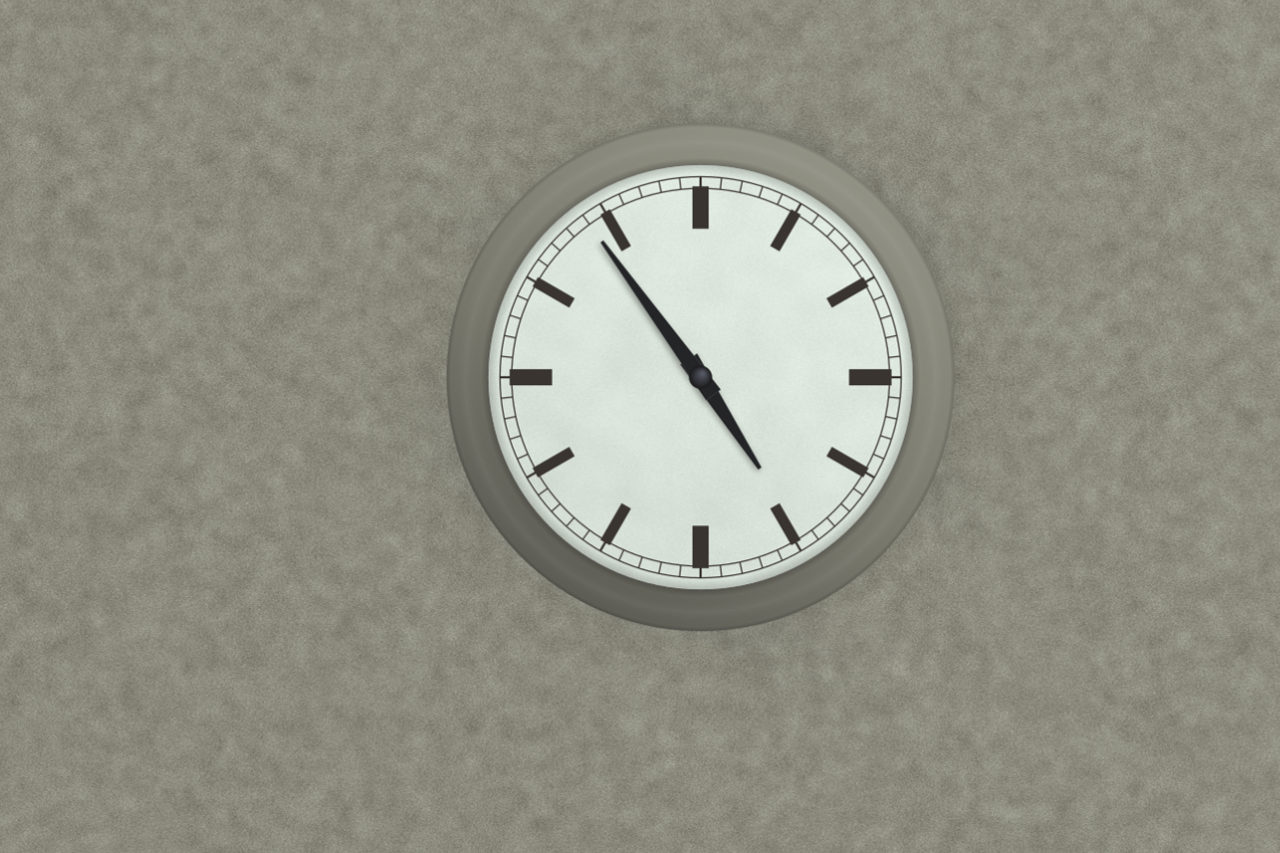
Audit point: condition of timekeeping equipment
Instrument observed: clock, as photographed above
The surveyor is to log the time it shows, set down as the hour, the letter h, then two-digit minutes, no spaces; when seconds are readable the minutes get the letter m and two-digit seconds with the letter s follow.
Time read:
4h54
